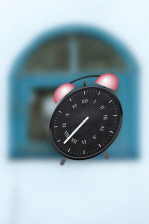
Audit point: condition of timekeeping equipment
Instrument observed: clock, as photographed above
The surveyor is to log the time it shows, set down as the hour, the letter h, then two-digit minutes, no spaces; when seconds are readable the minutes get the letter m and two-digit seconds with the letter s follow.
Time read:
7h38
